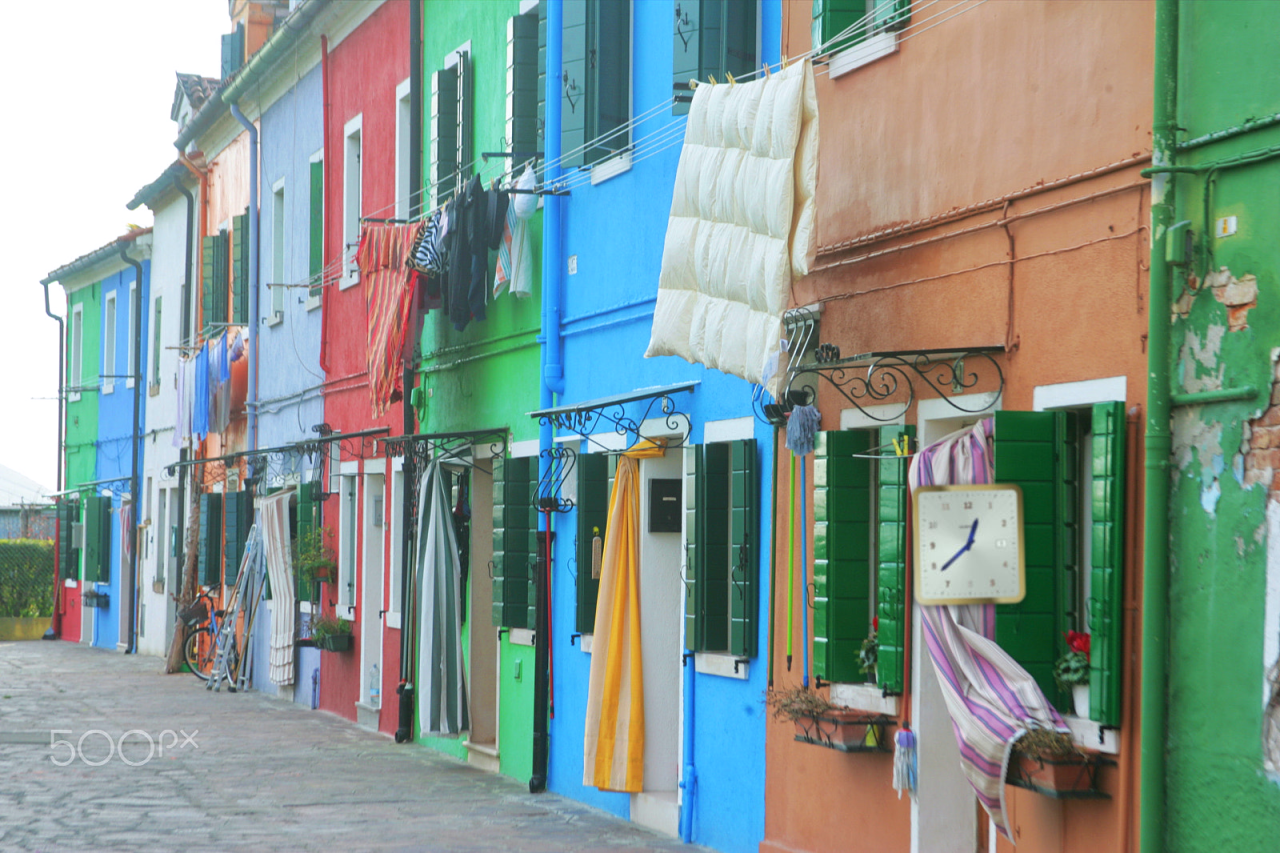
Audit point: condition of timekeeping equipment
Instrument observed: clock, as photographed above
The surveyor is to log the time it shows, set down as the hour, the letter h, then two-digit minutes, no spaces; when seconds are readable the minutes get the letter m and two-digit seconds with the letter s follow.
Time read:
12h38
